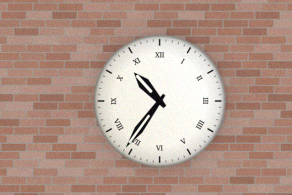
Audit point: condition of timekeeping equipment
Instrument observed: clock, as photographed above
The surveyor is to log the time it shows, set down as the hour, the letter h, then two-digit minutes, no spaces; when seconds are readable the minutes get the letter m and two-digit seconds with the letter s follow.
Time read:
10h36
